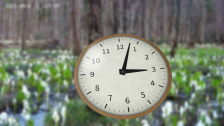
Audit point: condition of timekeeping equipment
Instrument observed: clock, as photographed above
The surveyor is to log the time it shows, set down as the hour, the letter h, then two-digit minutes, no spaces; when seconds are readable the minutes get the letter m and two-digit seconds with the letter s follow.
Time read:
3h03
